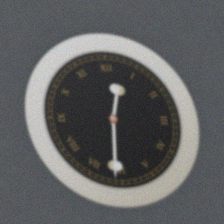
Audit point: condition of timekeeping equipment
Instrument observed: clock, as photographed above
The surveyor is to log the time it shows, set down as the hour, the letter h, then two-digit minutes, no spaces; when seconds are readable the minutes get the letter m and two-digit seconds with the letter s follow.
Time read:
12h31
